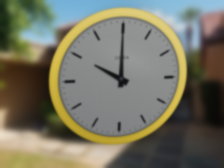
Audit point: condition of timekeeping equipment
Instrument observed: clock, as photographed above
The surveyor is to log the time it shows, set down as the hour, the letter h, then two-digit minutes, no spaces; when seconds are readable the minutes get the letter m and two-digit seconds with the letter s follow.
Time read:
10h00
